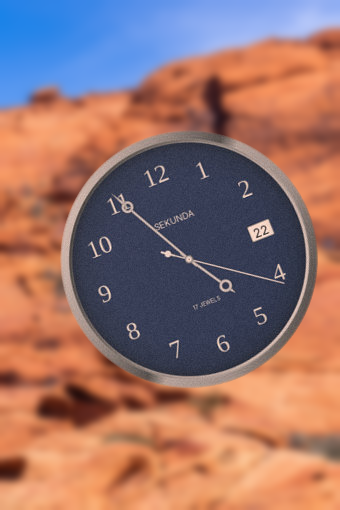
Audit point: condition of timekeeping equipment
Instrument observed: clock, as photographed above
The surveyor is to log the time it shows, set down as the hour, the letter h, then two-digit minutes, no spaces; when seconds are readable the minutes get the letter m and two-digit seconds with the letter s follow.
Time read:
4h55m21s
